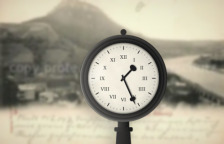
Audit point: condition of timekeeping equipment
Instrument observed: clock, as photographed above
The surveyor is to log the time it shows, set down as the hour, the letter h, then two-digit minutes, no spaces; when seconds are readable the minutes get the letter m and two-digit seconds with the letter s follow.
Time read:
1h26
